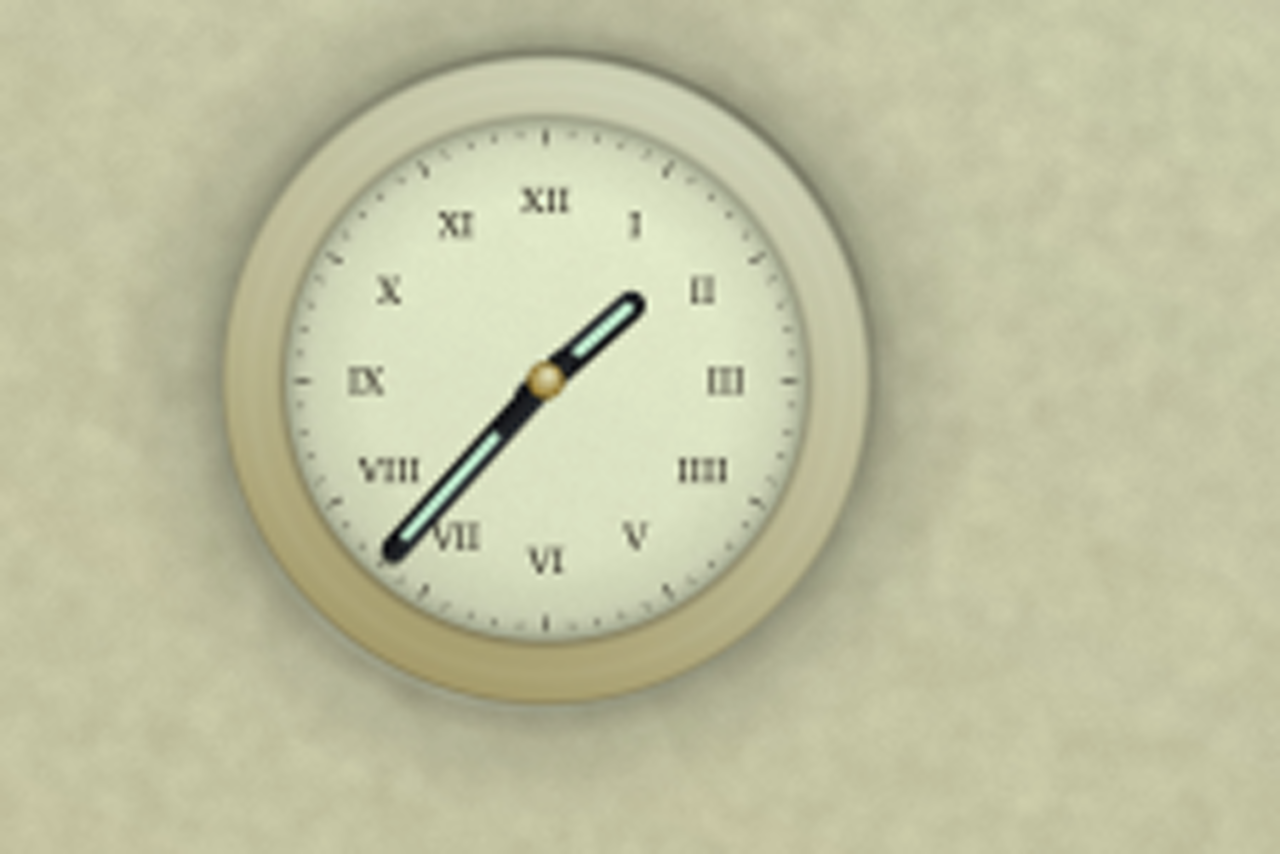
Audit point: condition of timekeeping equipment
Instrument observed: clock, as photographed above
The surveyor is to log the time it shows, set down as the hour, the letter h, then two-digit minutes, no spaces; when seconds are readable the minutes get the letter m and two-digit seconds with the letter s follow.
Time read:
1h37
